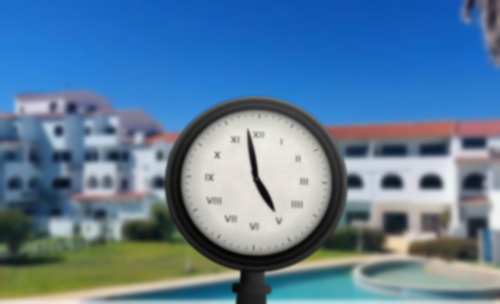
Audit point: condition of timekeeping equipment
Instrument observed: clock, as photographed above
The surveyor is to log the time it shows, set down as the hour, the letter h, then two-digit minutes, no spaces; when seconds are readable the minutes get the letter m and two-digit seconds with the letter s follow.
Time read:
4h58
